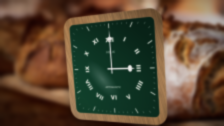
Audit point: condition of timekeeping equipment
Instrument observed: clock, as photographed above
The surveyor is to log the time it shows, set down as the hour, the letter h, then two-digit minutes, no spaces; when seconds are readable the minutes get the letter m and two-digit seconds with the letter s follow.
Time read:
3h00
